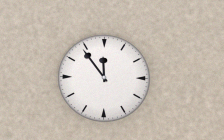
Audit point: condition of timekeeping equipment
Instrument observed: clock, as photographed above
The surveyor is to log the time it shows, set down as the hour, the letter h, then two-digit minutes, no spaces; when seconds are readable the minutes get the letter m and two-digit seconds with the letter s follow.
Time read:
11h54
